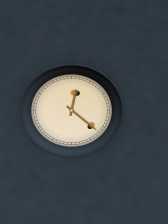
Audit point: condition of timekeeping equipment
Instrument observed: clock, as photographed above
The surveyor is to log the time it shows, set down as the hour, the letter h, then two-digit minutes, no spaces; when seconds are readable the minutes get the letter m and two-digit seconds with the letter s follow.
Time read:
12h22
